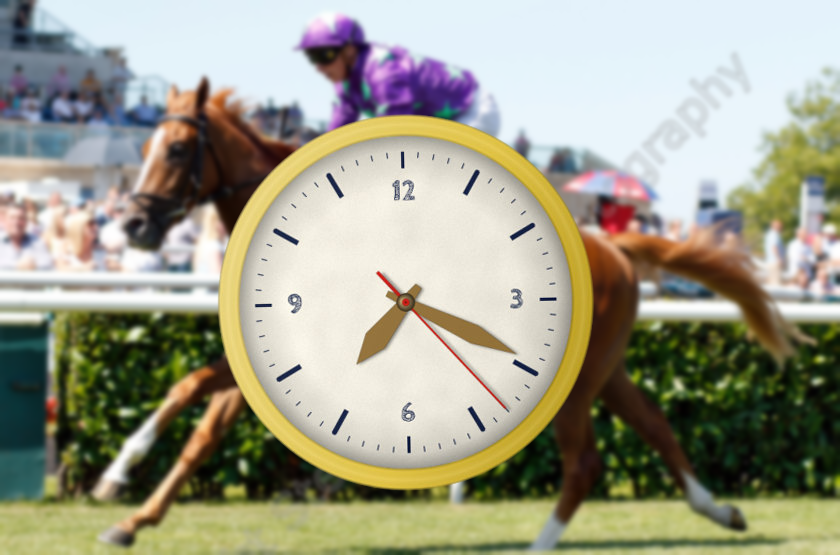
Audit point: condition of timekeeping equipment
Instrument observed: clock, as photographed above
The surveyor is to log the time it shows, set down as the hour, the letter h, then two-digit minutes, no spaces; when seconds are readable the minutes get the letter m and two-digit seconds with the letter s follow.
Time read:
7h19m23s
